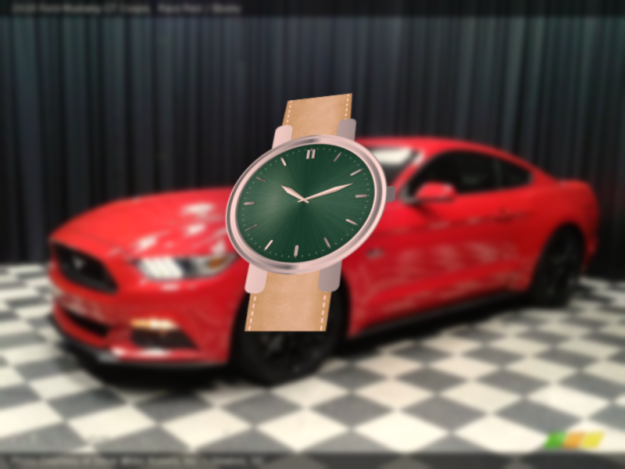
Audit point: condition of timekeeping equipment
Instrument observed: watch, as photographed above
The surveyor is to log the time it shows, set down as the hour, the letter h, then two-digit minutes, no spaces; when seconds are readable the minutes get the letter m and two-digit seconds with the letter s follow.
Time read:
10h12
